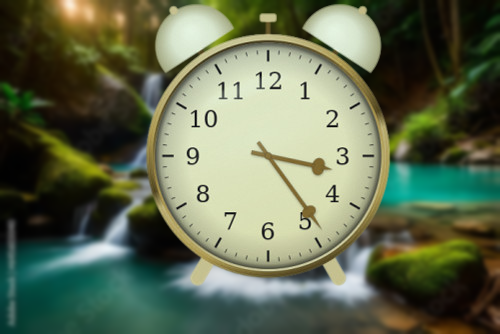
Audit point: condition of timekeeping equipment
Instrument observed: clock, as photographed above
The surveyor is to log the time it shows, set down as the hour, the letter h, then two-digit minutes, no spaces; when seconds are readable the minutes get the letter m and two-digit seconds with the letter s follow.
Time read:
3h24
